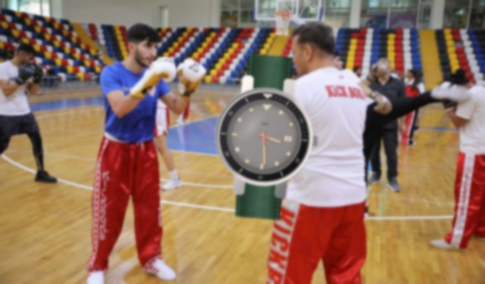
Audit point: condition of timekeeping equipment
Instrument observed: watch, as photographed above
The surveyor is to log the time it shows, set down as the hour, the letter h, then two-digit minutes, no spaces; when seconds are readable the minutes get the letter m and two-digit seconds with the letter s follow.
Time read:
3h29
